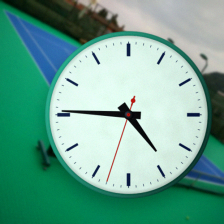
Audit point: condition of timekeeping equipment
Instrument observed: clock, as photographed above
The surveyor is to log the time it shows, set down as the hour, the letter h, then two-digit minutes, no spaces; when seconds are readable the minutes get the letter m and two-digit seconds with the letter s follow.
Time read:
4h45m33s
